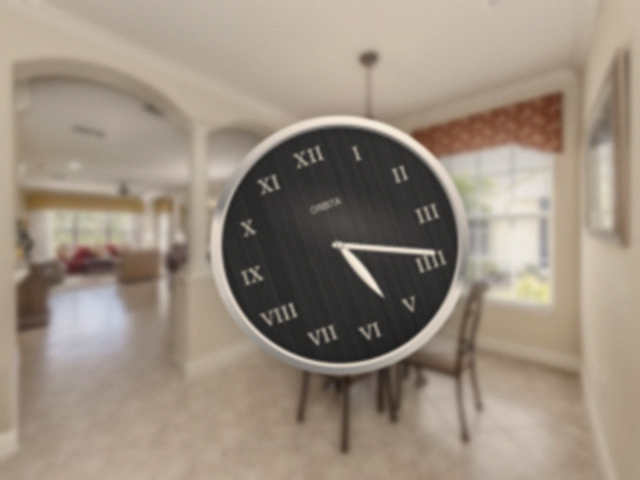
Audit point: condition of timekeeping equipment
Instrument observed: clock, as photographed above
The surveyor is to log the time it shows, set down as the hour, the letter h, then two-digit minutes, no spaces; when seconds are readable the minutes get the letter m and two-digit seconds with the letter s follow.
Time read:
5h19
